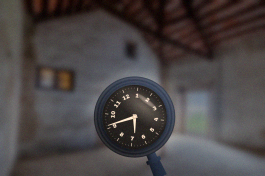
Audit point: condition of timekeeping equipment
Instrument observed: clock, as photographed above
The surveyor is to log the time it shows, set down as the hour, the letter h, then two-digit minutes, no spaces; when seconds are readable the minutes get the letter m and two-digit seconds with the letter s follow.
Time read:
6h46
